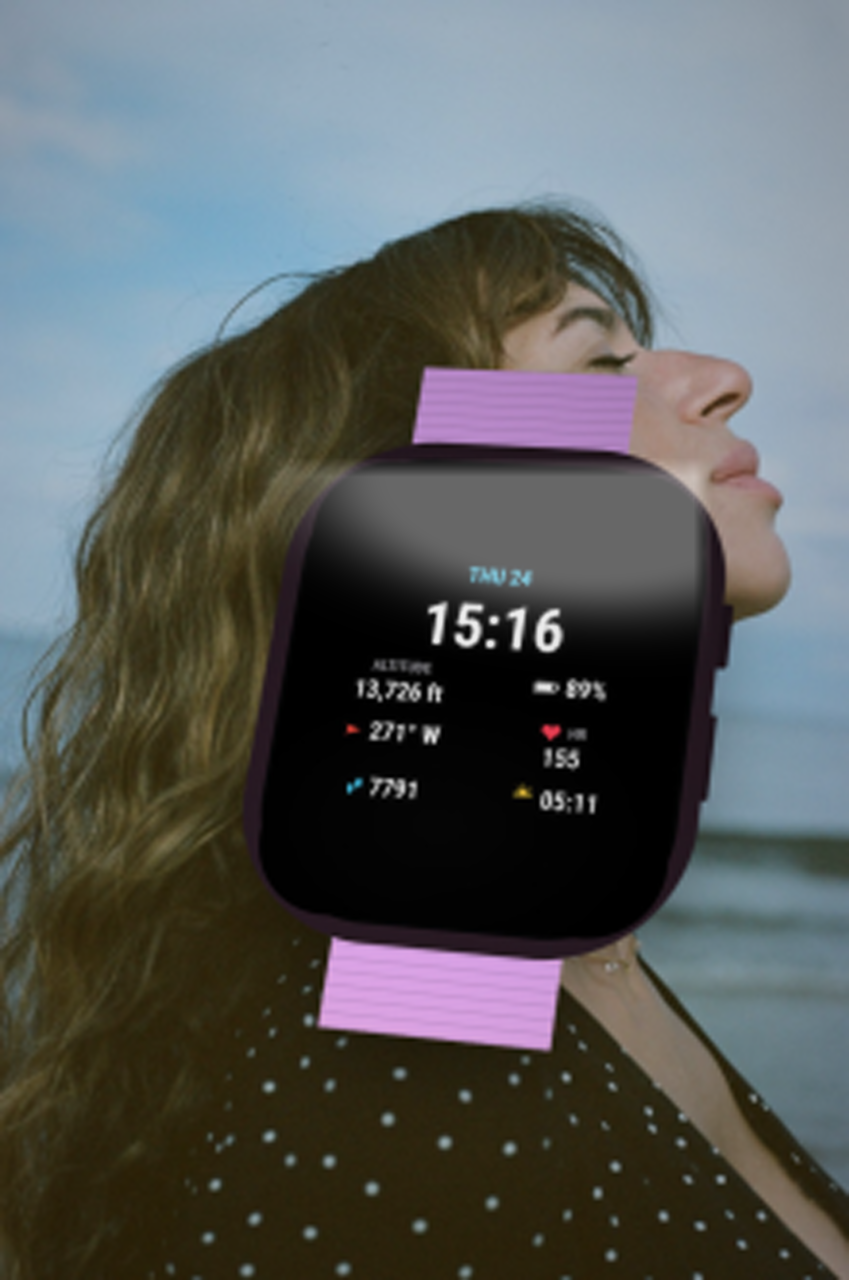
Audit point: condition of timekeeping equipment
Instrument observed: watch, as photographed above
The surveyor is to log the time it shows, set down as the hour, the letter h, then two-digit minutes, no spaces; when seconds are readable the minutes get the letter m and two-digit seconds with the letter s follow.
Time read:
15h16
